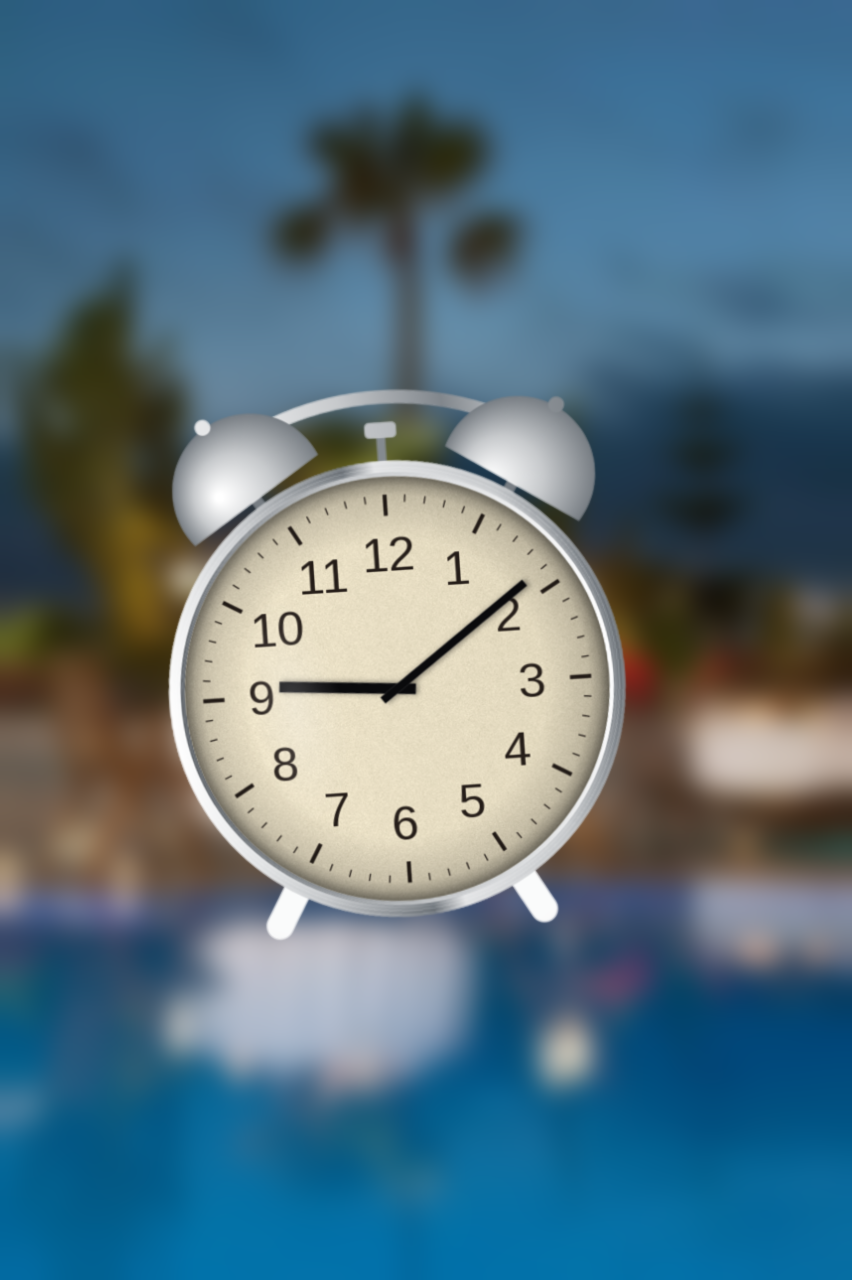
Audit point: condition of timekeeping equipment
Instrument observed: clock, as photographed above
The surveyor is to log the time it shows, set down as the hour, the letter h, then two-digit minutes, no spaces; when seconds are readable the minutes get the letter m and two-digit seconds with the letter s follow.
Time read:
9h09
